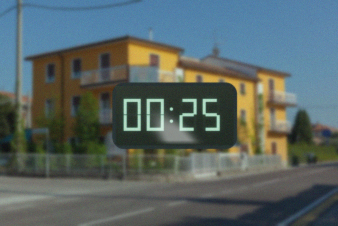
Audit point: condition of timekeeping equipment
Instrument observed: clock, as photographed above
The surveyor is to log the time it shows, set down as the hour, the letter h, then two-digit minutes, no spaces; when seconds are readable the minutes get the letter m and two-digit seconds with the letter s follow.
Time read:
0h25
